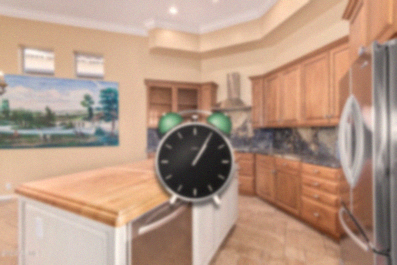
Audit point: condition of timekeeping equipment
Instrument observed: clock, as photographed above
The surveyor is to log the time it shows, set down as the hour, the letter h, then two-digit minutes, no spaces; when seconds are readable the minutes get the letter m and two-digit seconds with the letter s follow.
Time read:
1h05
